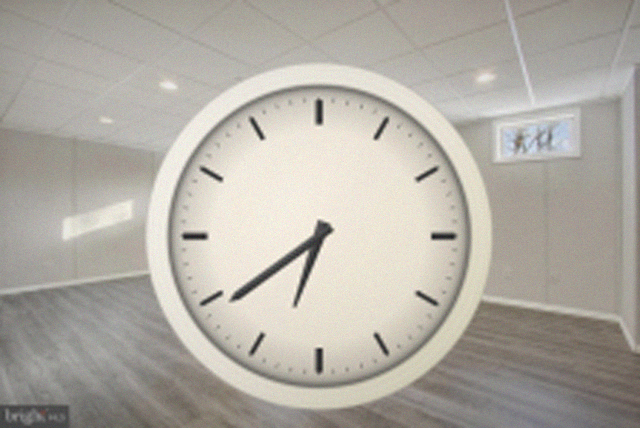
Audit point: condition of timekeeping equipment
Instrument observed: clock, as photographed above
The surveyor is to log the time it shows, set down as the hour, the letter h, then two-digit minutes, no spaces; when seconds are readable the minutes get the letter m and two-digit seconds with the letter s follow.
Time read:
6h39
